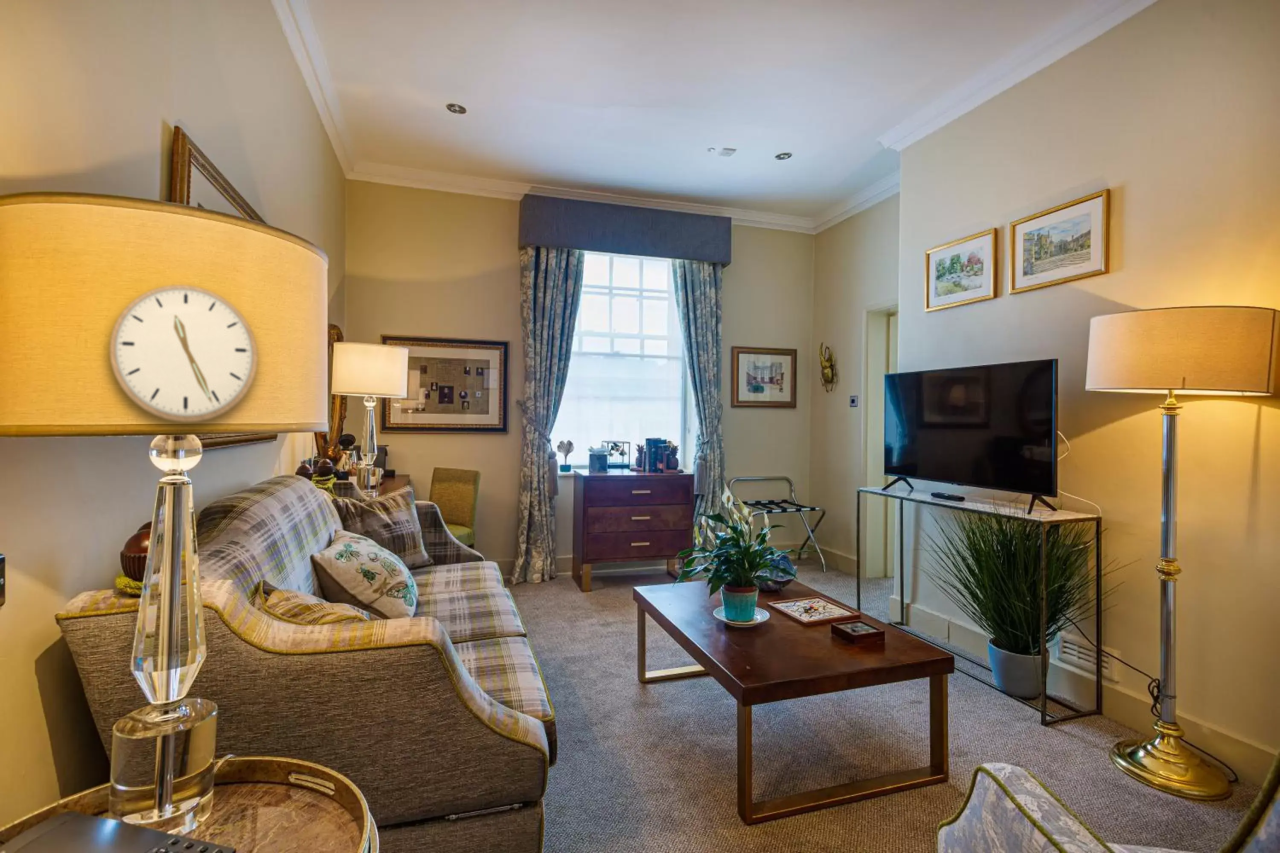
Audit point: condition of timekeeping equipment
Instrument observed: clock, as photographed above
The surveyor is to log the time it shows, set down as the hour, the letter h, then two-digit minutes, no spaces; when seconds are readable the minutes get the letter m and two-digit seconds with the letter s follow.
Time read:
11h26
